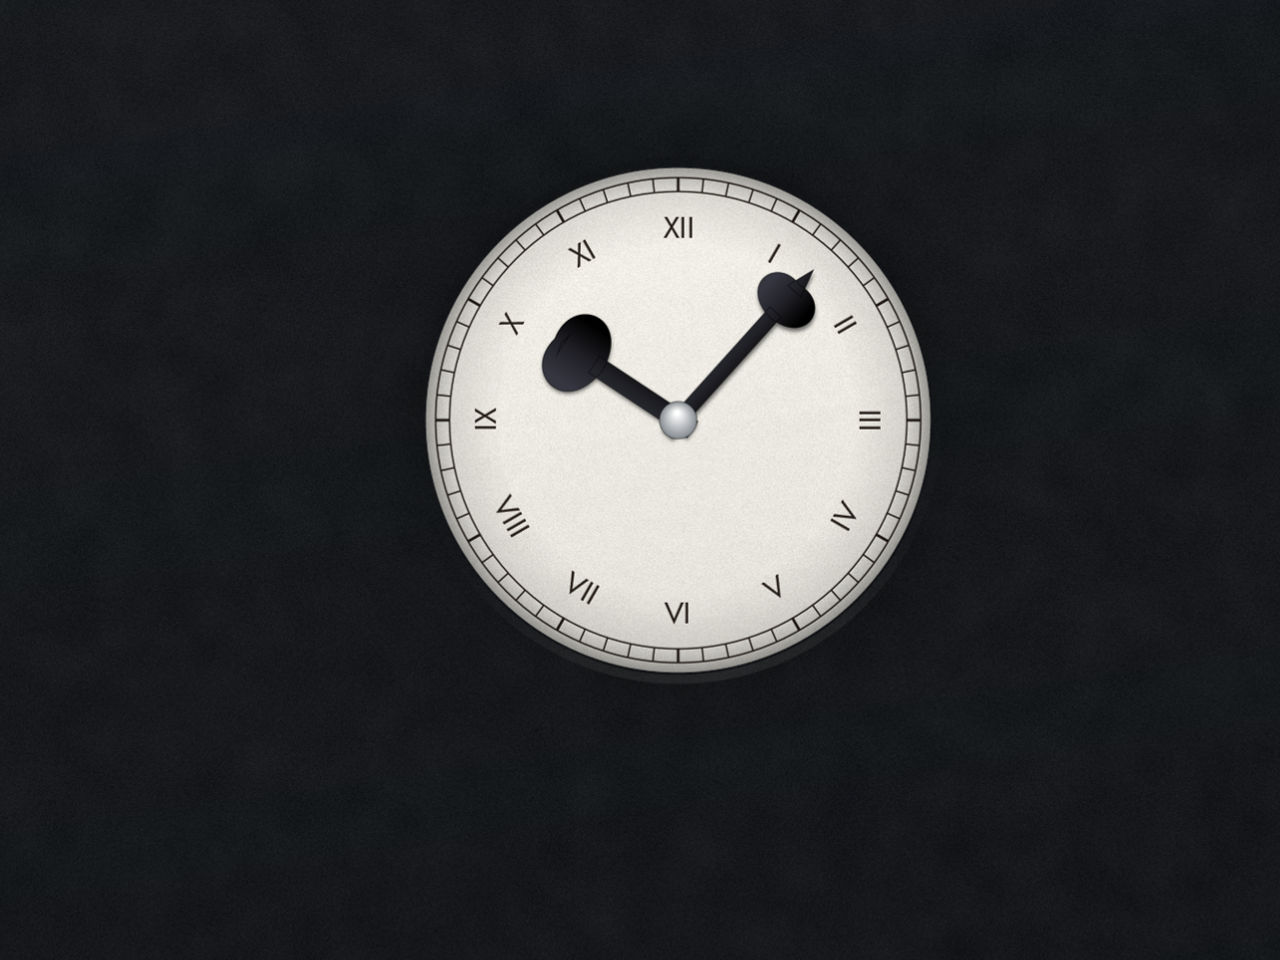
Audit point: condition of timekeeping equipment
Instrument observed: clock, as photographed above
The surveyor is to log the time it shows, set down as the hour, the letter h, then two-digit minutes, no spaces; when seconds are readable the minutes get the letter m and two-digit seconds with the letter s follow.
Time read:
10h07
